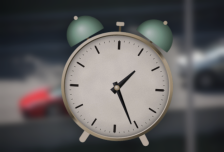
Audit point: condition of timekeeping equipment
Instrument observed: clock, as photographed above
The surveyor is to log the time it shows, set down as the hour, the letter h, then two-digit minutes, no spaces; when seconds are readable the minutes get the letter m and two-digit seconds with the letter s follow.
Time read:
1h26
